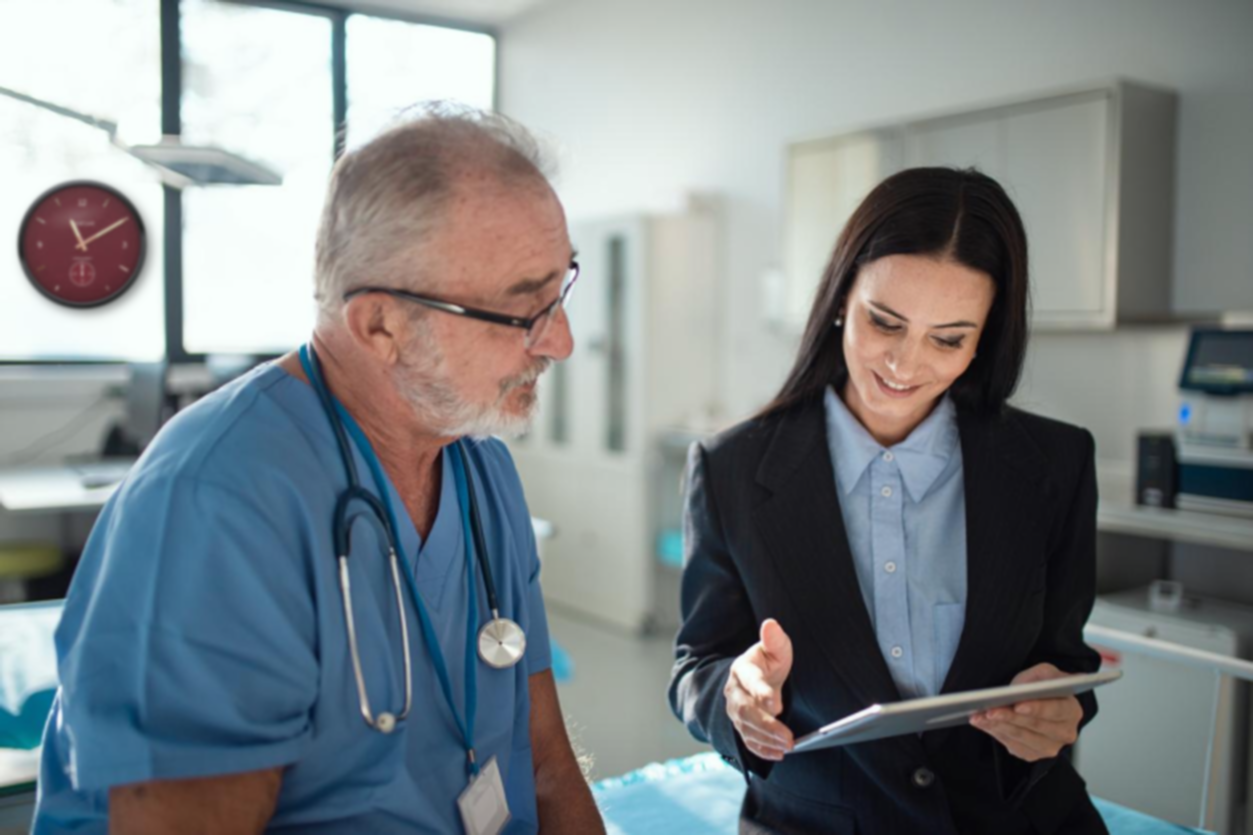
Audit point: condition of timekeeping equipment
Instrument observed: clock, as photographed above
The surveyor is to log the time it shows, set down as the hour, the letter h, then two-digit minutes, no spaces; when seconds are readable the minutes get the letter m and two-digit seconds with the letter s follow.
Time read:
11h10
